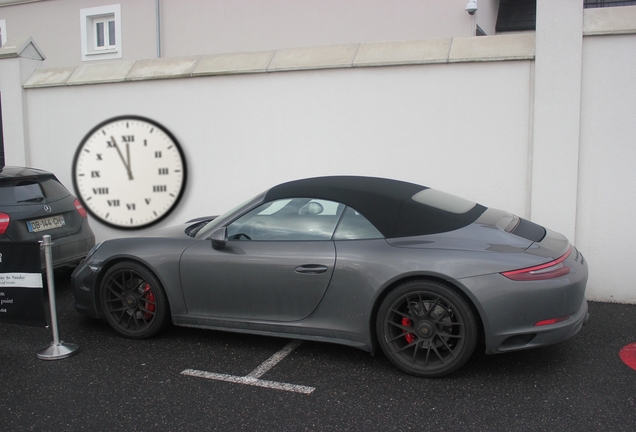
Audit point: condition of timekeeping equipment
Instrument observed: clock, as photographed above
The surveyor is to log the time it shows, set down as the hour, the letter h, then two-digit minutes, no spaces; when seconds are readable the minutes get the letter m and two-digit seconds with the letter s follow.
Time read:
11h56
